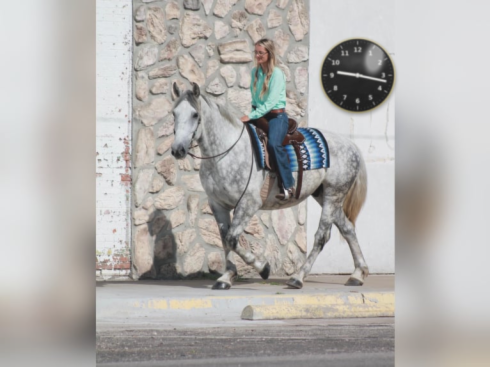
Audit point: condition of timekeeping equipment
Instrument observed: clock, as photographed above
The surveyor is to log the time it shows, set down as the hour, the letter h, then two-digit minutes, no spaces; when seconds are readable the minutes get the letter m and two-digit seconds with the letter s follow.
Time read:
9h17
